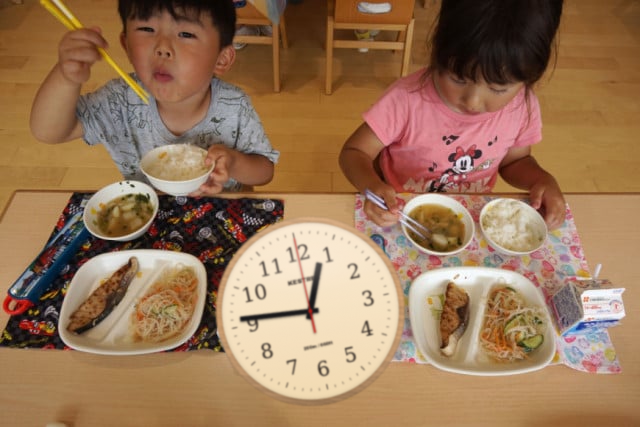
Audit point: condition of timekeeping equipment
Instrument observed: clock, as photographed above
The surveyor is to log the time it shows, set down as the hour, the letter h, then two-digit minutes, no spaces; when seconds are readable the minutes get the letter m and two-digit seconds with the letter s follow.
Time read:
12h46m00s
